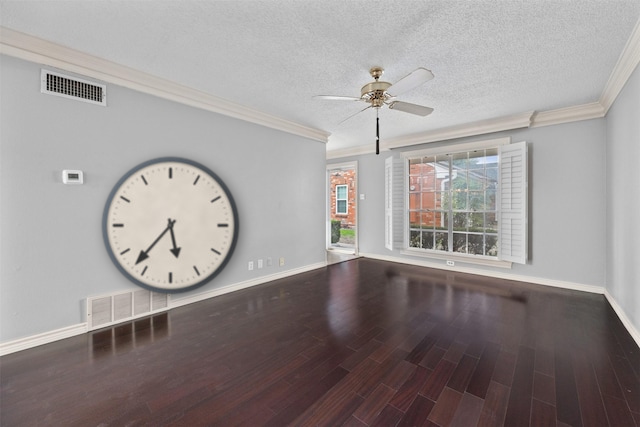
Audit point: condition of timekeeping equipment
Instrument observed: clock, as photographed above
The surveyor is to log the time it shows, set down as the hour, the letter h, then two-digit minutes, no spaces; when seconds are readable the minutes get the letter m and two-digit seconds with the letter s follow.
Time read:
5h37
